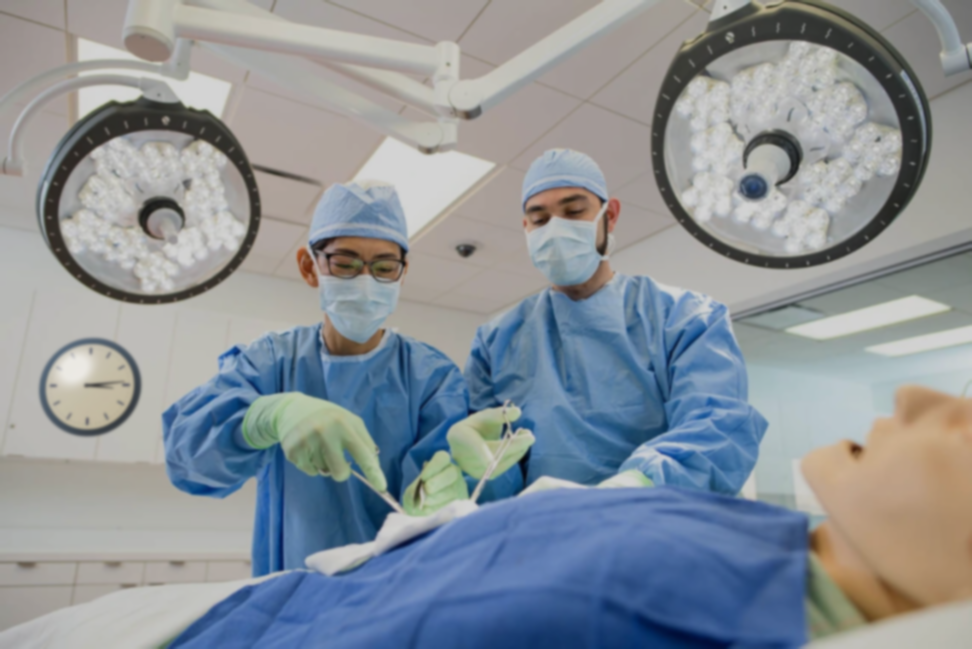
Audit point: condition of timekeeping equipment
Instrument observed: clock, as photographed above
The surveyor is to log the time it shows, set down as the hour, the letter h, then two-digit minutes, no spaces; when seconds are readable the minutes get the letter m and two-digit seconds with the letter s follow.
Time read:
3h14
